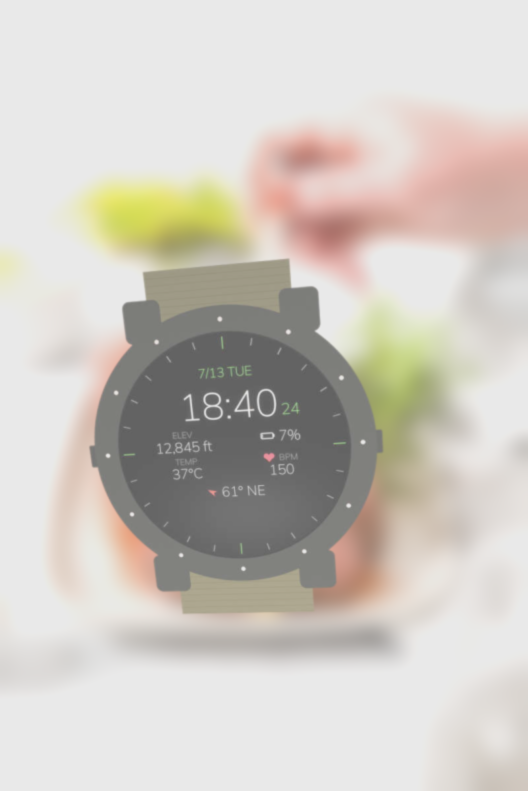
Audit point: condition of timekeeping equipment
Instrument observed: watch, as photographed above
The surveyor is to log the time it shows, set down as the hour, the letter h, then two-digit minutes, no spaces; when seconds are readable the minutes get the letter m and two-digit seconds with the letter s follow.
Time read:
18h40m24s
